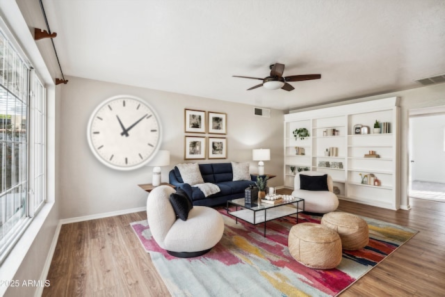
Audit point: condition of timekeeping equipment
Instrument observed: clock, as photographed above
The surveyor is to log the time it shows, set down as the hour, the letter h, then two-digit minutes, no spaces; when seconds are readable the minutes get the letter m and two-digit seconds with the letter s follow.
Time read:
11h09
